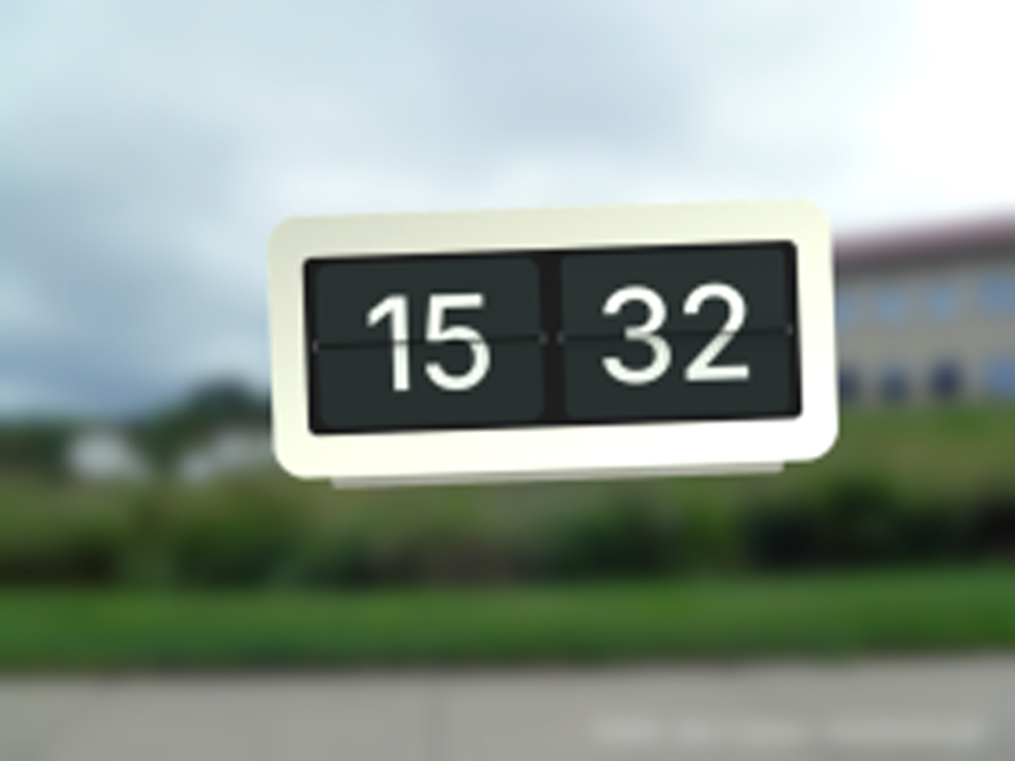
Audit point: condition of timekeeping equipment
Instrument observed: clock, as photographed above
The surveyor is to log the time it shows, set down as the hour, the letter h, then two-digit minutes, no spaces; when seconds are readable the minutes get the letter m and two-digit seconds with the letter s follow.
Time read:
15h32
